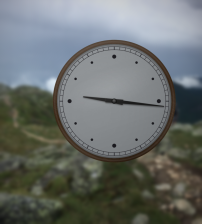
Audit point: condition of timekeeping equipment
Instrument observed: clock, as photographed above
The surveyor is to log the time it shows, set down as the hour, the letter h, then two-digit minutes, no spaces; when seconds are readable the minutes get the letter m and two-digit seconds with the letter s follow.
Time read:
9h16
